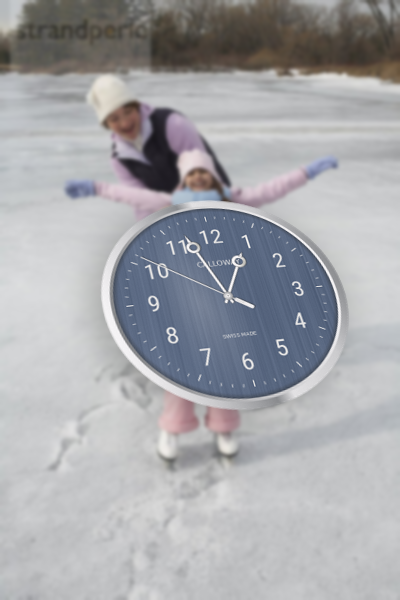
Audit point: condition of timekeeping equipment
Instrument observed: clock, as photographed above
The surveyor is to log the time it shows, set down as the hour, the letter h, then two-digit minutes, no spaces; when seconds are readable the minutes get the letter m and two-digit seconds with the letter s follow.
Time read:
12h56m51s
